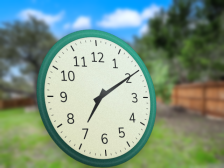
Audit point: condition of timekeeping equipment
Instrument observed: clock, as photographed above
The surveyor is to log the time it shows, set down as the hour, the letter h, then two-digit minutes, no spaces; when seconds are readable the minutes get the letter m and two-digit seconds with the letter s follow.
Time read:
7h10
